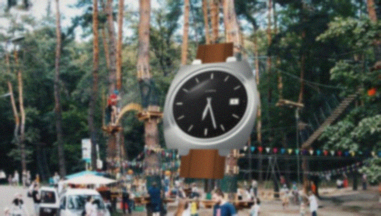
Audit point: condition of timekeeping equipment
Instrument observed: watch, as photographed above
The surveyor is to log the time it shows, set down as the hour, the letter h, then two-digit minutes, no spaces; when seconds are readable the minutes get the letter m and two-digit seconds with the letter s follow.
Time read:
6h27
